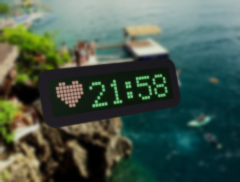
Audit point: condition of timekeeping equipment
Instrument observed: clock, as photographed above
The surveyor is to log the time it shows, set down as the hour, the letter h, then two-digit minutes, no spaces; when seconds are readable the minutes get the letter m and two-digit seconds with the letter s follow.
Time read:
21h58
